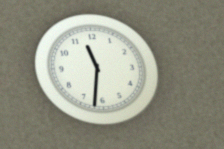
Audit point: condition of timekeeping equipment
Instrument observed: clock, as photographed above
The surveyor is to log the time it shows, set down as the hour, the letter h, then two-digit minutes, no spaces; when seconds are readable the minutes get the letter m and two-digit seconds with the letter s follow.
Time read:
11h32
